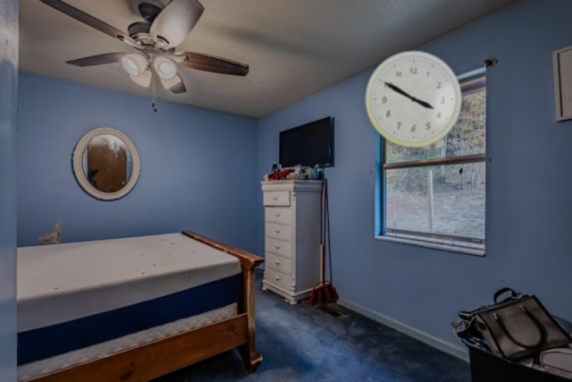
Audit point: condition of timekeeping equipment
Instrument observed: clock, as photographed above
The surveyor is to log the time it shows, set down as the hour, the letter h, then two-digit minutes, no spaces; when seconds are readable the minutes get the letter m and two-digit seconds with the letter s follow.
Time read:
3h50
